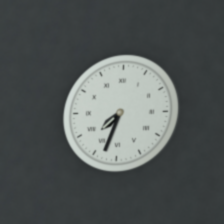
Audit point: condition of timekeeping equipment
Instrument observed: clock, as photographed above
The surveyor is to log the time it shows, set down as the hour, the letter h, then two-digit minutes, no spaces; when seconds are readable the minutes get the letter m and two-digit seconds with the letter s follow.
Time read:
7h33
